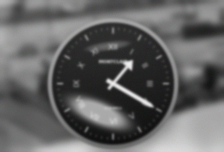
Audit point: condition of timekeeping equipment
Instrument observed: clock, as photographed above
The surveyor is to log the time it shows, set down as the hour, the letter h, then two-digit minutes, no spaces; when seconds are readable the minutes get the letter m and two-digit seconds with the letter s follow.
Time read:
1h20
